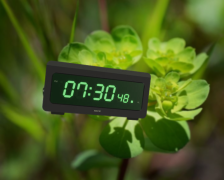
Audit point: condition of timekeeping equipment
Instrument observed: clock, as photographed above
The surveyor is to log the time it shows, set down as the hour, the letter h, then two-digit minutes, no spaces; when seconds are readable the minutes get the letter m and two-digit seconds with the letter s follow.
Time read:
7h30m48s
